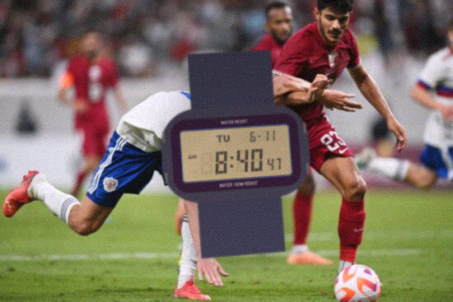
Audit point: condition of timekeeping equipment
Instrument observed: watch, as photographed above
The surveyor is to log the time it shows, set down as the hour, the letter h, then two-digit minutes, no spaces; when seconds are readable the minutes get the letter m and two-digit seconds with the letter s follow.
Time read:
8h40m47s
